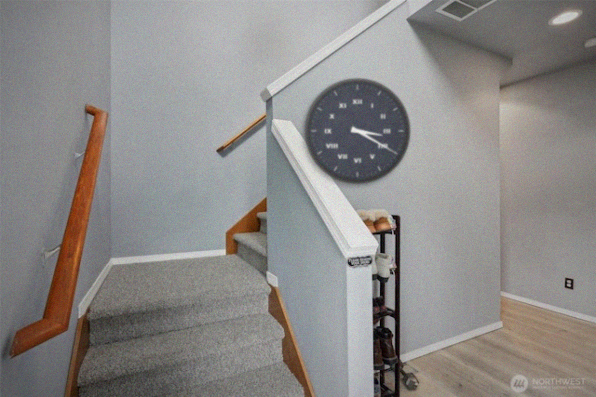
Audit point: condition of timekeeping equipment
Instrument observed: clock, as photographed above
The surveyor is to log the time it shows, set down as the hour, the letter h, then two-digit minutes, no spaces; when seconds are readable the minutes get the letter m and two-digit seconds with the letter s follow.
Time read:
3h20
